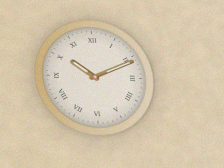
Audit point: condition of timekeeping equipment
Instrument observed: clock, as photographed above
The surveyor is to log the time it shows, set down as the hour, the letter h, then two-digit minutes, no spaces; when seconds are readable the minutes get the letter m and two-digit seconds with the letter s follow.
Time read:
10h11
